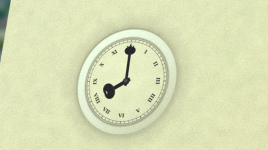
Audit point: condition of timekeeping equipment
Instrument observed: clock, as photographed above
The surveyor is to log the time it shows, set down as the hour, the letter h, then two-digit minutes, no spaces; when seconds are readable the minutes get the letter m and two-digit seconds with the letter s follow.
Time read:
8h00
